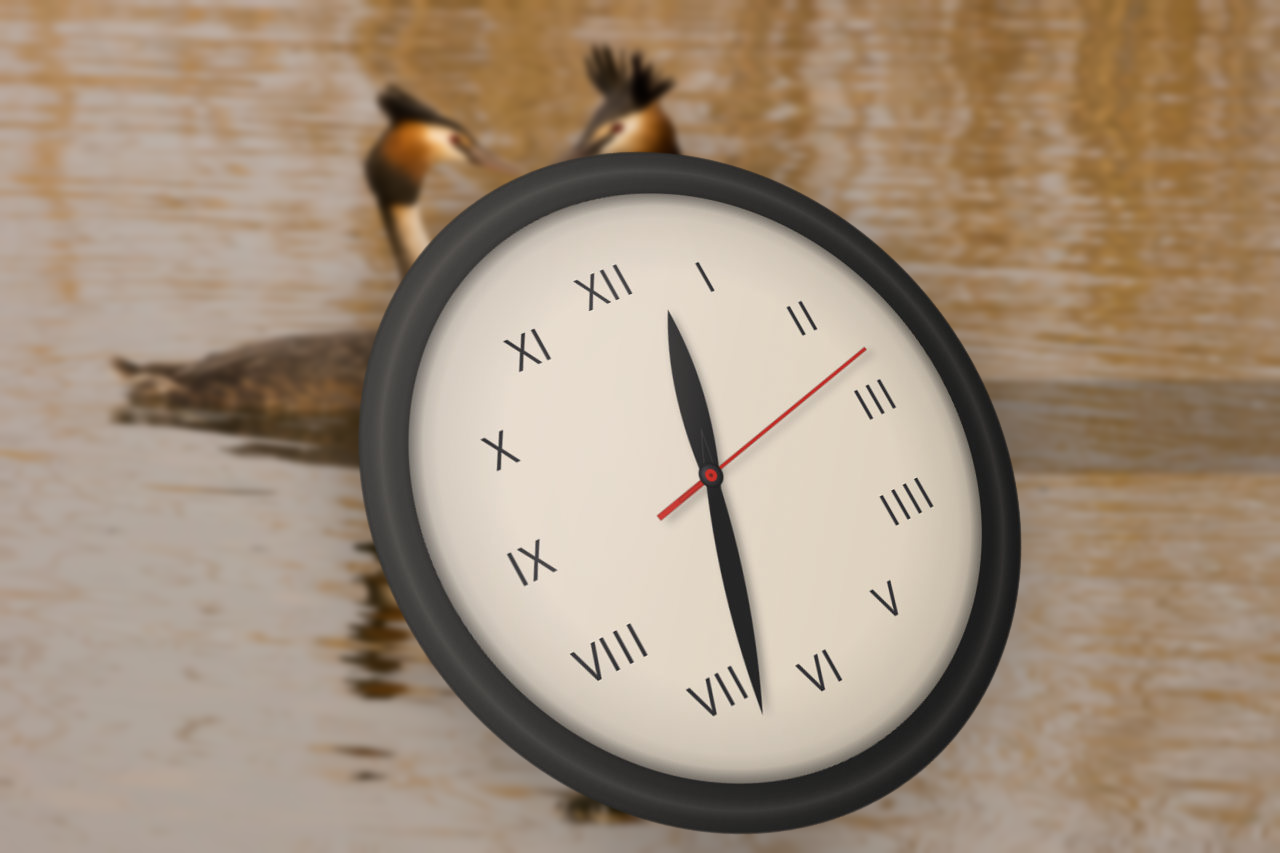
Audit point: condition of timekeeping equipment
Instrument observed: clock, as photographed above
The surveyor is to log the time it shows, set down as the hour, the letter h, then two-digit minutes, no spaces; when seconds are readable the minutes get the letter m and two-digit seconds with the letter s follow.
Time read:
12h33m13s
